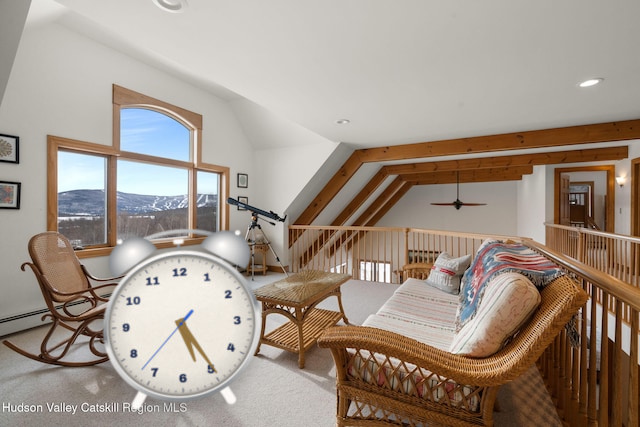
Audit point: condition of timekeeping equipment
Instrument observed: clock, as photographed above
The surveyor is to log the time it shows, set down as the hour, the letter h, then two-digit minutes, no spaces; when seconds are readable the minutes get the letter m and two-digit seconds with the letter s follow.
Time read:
5h24m37s
